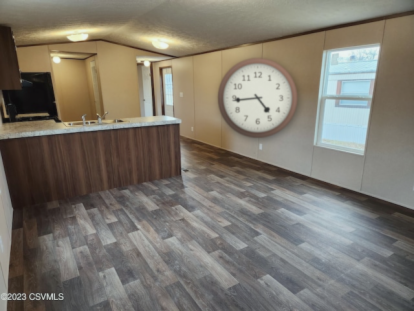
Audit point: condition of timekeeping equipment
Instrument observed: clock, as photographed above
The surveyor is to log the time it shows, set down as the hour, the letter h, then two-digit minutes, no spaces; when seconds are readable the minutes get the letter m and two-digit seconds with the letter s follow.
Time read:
4h44
